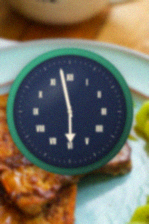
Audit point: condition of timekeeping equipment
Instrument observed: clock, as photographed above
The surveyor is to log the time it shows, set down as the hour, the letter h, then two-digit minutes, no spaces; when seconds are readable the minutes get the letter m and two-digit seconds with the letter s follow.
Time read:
5h58
